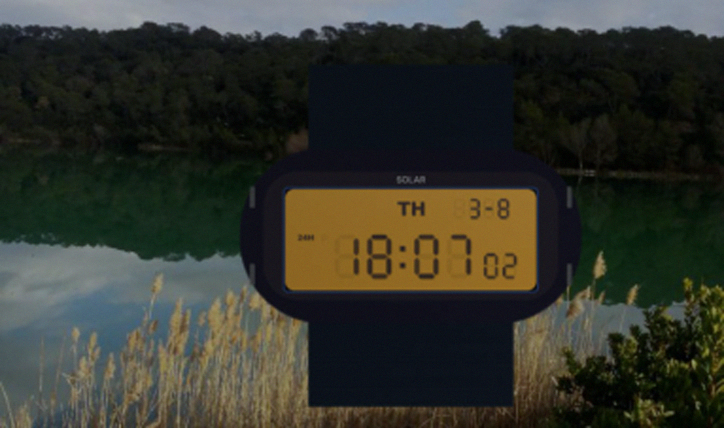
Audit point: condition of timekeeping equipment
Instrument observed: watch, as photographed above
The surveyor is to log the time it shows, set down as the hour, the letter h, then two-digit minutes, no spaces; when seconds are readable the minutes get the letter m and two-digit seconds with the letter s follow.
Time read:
18h07m02s
